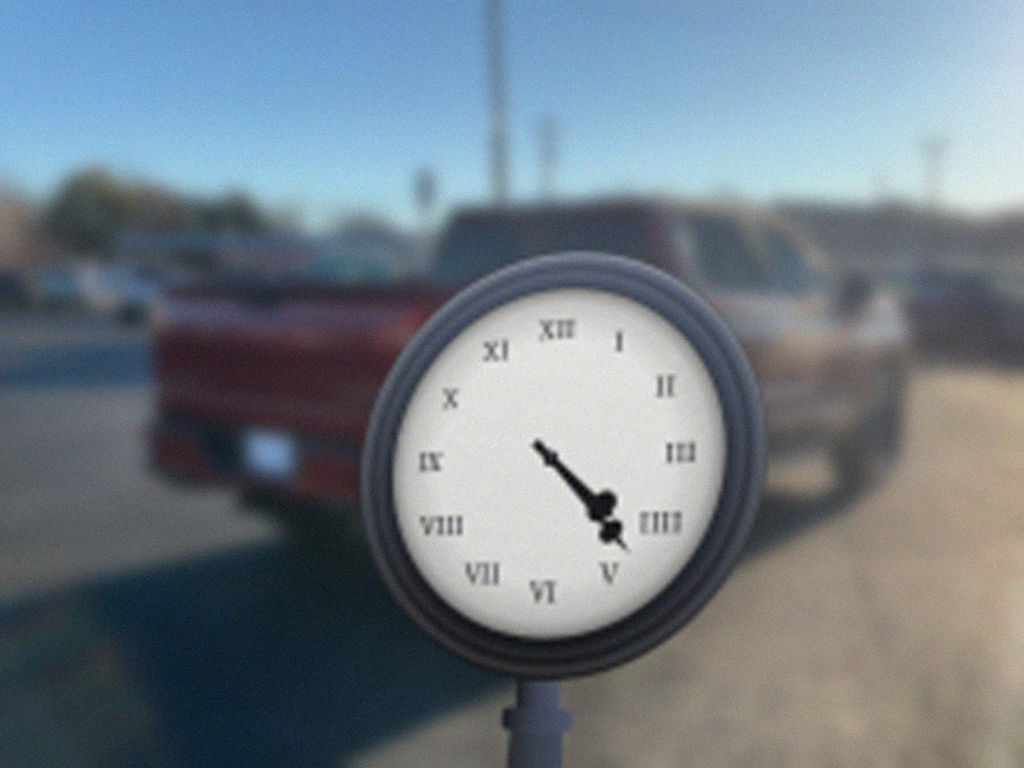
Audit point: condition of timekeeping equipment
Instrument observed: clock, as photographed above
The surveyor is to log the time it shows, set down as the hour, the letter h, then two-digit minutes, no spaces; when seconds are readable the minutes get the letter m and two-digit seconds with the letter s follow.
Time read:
4h23
